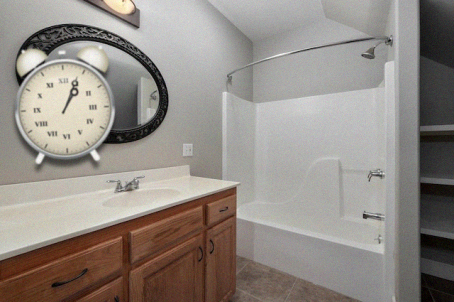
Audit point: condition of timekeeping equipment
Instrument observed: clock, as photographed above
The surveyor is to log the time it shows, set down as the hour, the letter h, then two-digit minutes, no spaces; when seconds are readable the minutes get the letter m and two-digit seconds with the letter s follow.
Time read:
1h04
